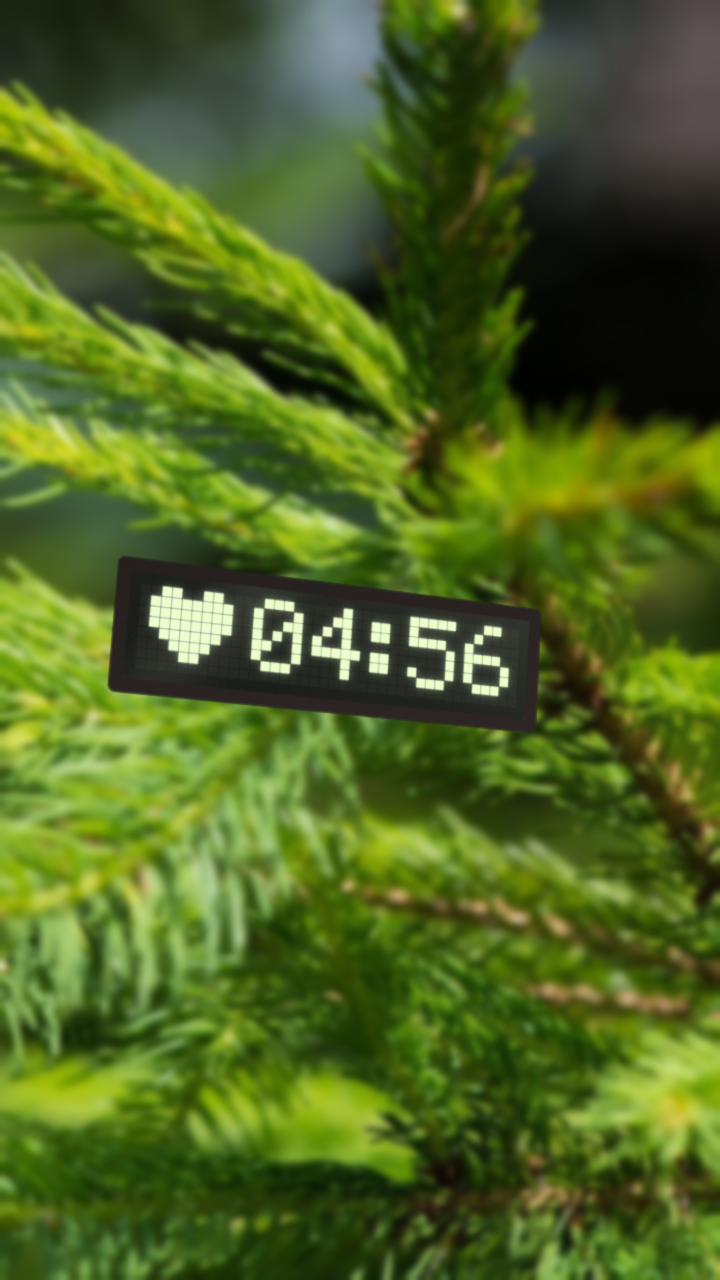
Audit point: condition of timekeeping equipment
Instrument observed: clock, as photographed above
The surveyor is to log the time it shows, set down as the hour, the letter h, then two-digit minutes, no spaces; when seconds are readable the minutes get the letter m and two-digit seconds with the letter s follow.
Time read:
4h56
